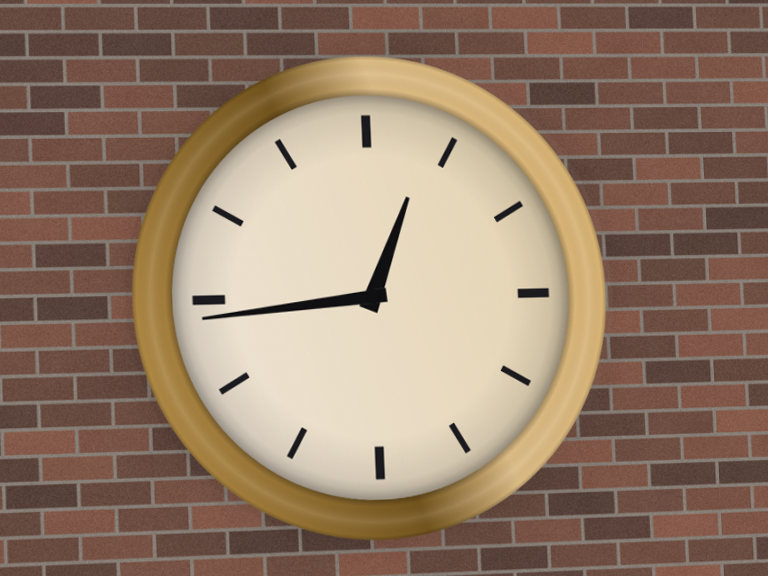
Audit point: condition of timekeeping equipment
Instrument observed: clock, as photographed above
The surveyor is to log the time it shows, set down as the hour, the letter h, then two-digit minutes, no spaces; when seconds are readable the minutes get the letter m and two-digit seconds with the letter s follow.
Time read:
12h44
